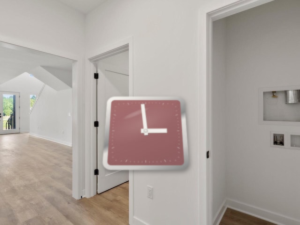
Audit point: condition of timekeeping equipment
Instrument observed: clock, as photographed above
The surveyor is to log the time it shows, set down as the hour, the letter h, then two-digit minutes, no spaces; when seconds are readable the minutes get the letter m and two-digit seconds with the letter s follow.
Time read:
2h59
